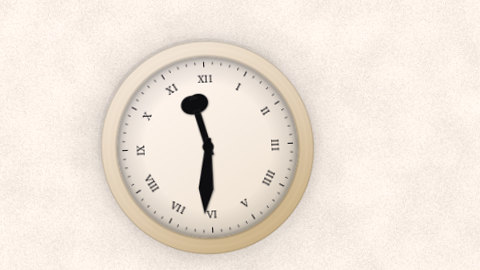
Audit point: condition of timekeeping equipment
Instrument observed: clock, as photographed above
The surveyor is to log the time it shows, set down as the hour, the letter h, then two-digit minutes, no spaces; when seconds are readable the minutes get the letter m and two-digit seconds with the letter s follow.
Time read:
11h31
